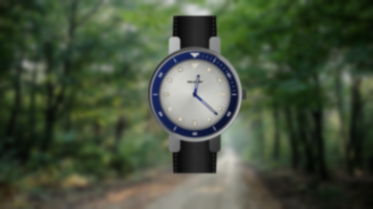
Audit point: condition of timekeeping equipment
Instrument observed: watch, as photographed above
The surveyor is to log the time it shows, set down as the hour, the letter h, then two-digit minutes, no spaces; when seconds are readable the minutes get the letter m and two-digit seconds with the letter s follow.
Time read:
12h22
